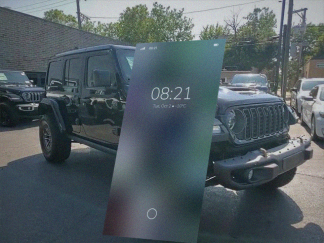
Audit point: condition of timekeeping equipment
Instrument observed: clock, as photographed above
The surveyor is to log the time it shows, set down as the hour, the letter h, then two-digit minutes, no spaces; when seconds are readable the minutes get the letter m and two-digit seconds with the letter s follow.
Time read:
8h21
